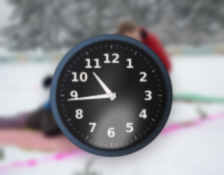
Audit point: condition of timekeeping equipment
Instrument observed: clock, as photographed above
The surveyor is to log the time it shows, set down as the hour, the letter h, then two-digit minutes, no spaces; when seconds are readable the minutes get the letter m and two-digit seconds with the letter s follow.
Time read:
10h44
